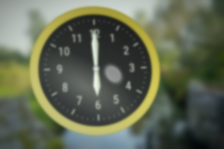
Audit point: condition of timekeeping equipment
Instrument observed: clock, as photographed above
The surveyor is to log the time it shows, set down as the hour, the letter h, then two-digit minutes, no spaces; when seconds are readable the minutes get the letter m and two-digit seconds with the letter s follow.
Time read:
6h00
